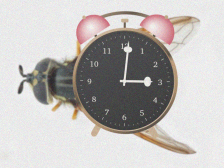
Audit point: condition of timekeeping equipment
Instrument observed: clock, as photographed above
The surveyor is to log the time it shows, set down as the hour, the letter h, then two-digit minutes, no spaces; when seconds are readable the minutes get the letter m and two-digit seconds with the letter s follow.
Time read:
3h01
